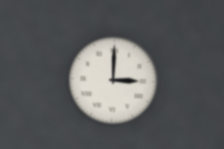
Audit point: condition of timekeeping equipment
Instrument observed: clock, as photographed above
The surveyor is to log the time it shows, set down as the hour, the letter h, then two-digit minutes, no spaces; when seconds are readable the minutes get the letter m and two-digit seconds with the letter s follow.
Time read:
3h00
